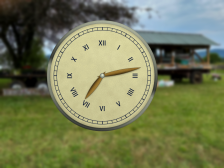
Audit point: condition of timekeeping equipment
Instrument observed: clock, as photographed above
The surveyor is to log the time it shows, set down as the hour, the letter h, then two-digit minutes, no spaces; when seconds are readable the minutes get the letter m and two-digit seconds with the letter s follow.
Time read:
7h13
